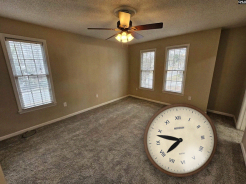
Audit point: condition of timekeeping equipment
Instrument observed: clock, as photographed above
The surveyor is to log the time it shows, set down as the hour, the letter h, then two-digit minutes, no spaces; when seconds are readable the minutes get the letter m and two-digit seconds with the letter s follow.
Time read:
7h48
